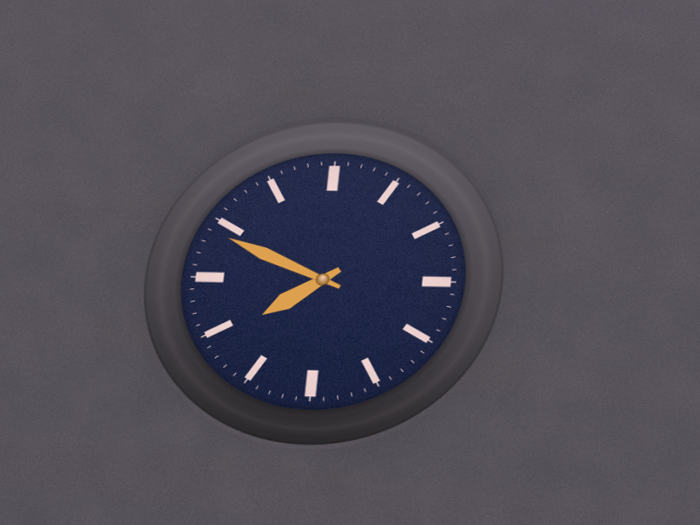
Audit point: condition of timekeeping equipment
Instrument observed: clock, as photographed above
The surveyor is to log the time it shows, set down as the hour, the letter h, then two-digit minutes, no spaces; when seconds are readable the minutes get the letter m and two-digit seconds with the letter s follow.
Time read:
7h49
